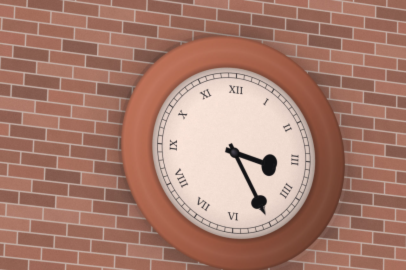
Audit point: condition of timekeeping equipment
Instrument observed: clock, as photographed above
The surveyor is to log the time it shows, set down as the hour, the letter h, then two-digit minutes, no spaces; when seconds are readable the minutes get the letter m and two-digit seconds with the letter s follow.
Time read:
3h25
